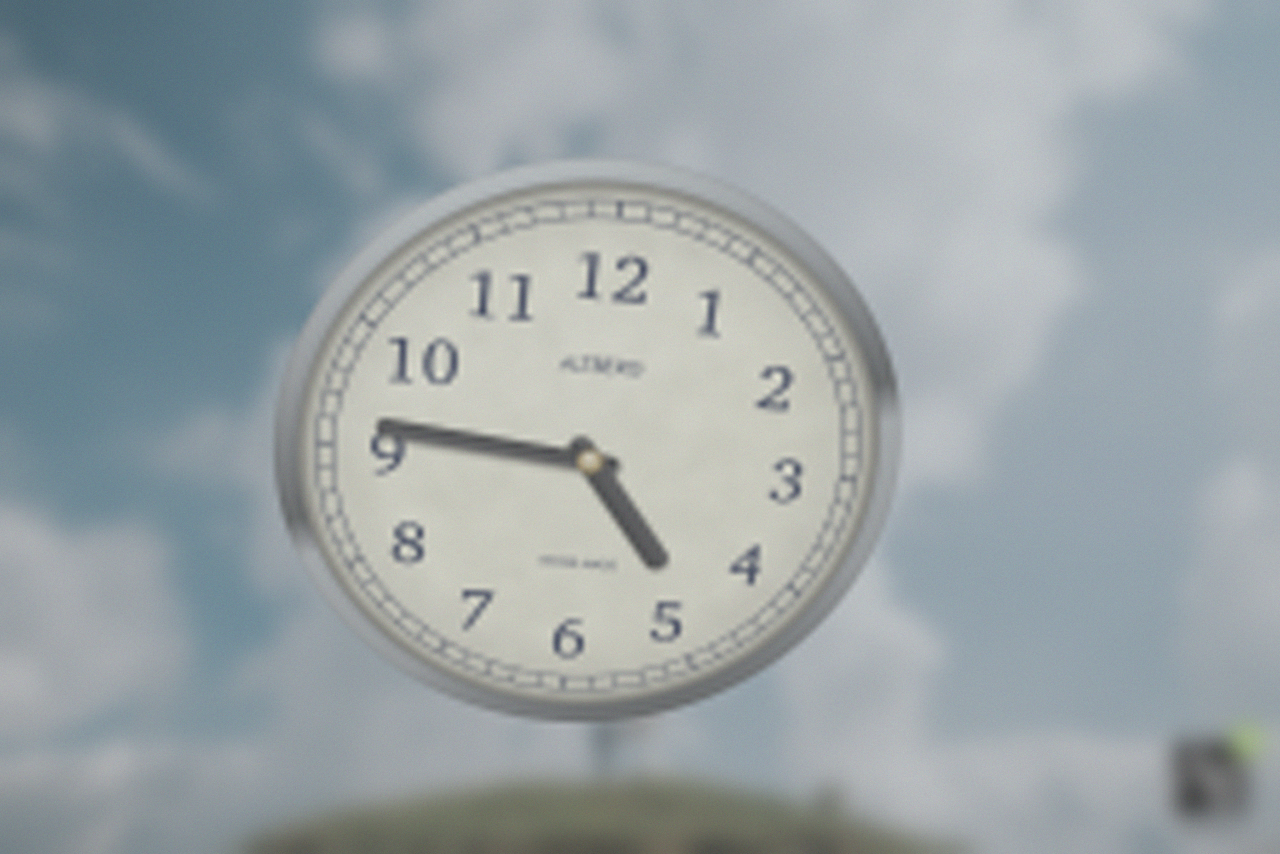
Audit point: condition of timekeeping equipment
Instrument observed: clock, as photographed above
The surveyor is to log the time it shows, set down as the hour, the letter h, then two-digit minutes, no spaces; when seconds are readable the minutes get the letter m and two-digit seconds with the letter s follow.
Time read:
4h46
